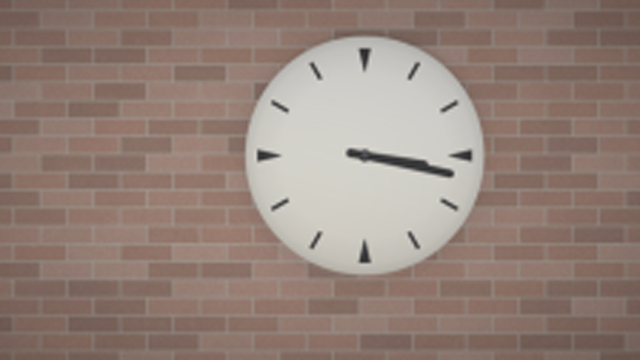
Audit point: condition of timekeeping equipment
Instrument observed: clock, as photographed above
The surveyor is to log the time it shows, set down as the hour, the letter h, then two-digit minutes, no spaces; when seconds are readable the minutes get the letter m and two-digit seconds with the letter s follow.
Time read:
3h17
